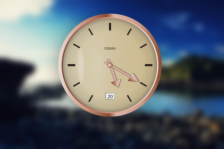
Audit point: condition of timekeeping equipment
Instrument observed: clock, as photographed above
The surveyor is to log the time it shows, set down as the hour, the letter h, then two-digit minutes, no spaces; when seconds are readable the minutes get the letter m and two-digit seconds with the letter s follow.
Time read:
5h20
